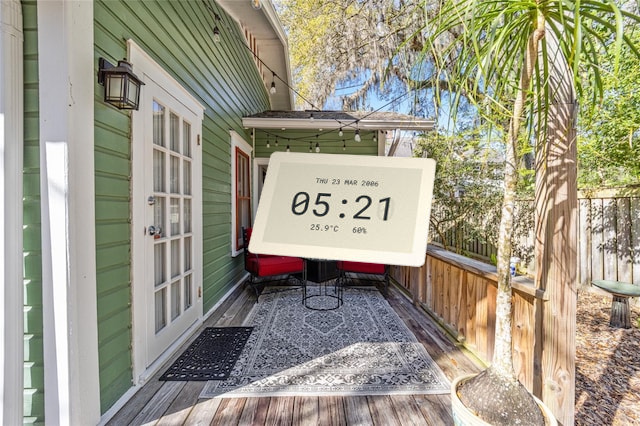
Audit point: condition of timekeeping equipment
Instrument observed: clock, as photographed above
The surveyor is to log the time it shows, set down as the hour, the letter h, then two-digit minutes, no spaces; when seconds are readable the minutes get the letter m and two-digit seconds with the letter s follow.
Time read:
5h21
